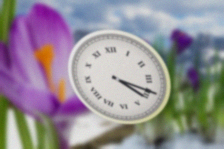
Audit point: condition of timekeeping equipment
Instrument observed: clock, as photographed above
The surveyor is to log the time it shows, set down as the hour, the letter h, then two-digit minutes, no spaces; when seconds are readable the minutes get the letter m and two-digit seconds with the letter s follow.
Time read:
4h19
